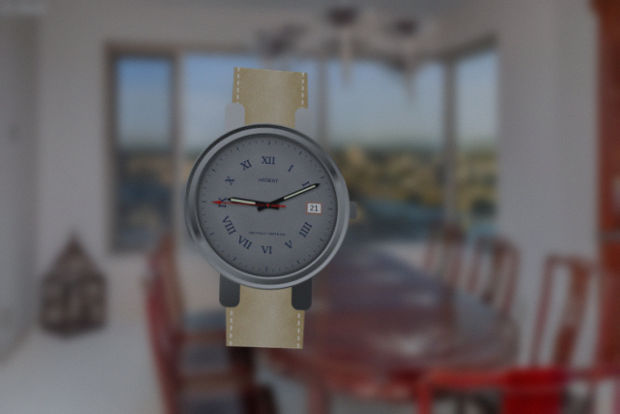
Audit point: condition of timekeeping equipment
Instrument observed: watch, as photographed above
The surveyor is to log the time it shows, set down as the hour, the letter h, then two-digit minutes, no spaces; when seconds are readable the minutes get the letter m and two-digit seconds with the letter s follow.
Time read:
9h10m45s
